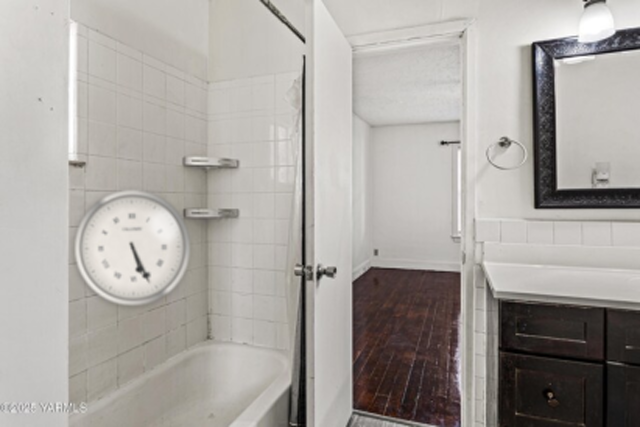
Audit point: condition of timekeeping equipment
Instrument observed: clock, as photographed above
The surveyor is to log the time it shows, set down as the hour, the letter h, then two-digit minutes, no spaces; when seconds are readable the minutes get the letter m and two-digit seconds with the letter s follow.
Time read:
5h26
